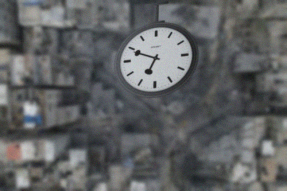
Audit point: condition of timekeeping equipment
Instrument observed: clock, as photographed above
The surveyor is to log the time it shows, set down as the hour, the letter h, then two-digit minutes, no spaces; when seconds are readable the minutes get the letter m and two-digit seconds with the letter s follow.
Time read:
6h49
